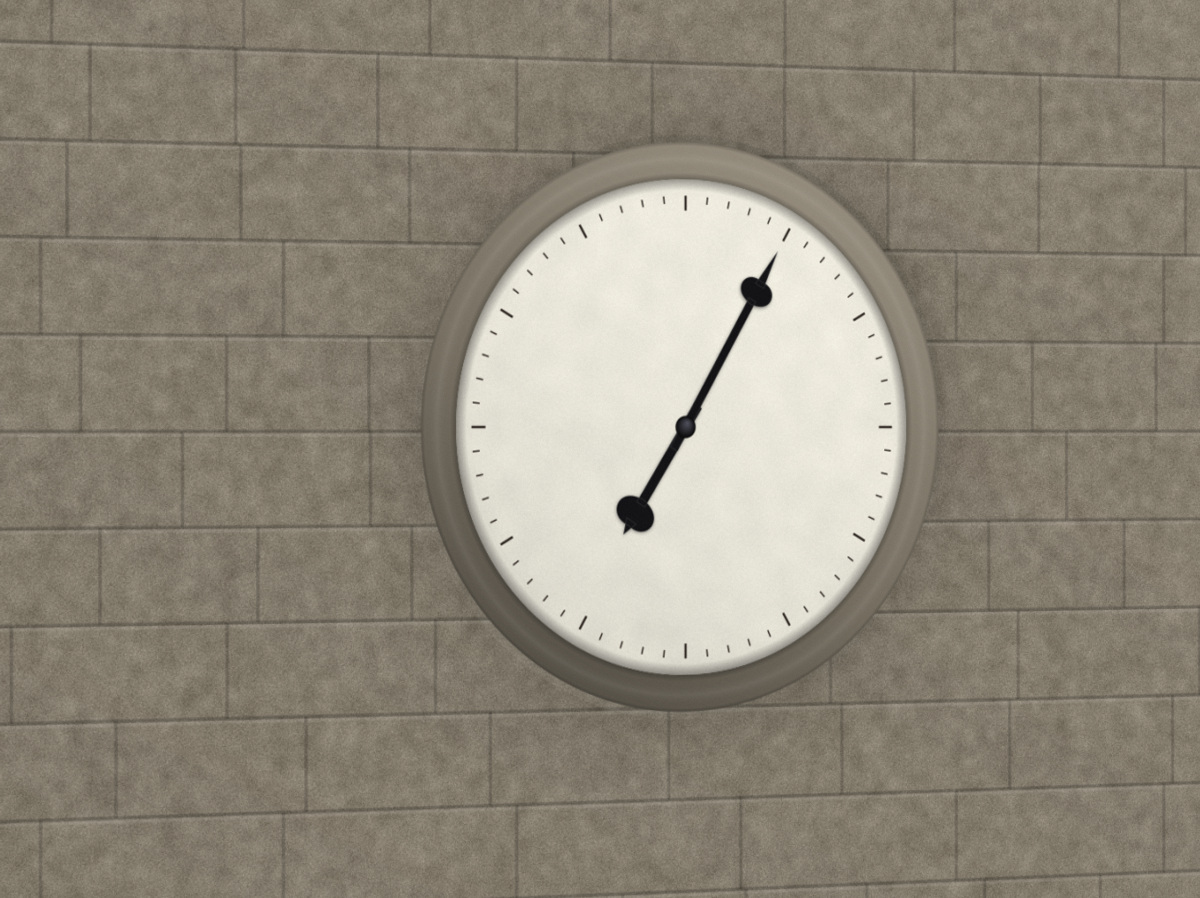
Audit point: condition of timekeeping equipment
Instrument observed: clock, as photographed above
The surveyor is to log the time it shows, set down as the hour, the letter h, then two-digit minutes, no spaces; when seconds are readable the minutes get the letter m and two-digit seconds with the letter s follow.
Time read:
7h05
